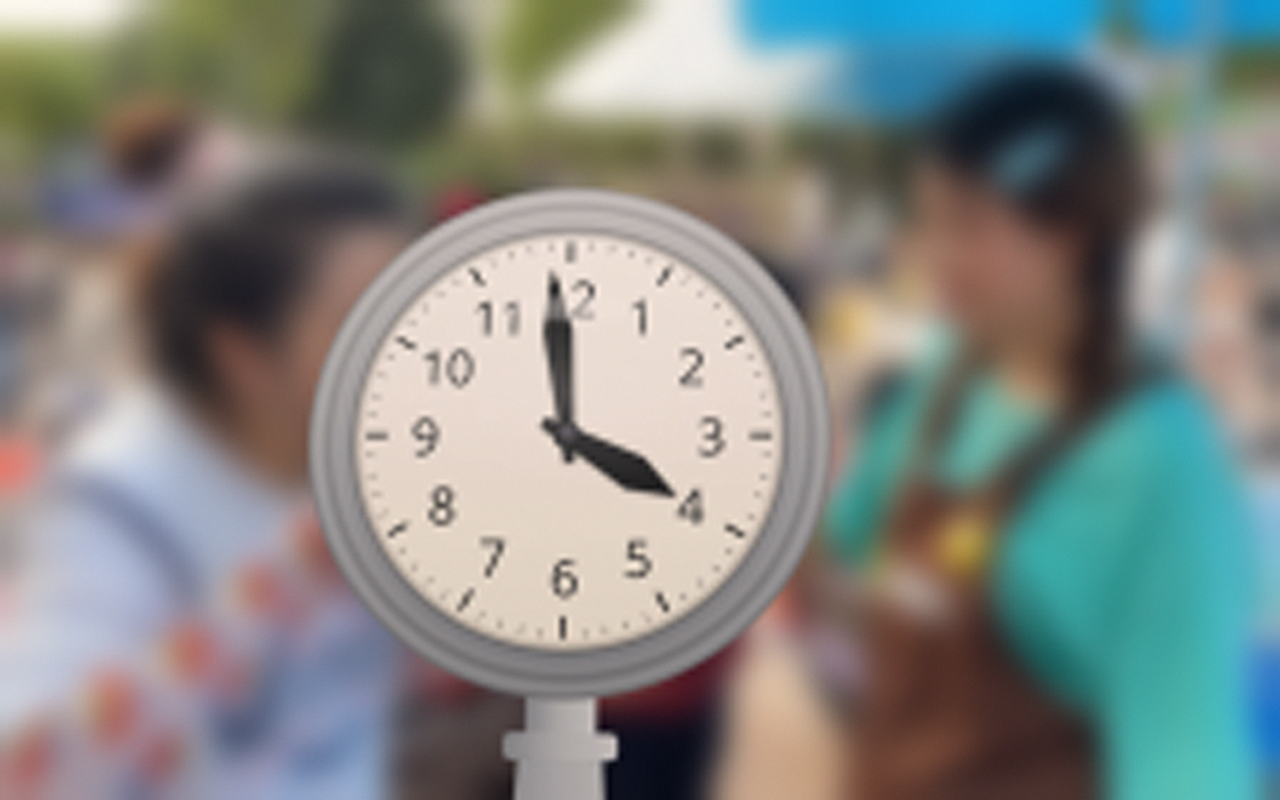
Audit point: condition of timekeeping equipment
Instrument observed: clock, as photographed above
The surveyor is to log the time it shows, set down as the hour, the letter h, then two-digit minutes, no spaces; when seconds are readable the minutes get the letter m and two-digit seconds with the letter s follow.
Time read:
3h59
